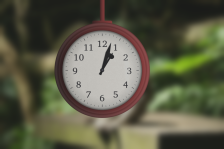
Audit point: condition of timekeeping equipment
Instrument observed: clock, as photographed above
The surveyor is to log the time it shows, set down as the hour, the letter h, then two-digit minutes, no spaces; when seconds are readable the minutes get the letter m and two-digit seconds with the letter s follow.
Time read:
1h03
